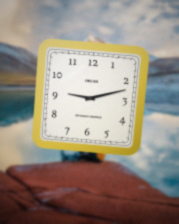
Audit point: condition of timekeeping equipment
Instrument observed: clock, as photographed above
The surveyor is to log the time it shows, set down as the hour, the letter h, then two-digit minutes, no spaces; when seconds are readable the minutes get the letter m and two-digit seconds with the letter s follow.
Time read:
9h12
